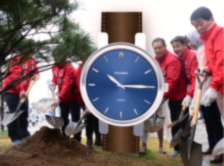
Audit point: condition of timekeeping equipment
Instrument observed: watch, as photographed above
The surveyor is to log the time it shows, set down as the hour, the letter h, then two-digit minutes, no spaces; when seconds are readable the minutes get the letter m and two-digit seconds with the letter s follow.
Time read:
10h15
